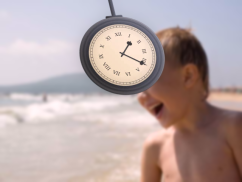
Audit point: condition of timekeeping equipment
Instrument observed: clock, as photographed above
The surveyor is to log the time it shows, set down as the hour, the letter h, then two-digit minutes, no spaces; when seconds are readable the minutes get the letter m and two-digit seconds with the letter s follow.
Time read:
1h21
